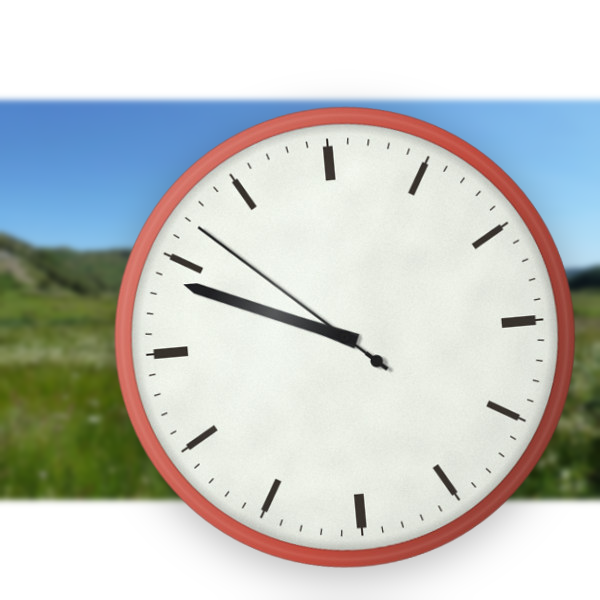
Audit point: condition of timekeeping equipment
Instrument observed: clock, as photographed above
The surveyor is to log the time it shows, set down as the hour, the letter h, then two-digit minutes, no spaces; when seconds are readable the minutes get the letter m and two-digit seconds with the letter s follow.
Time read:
9h48m52s
